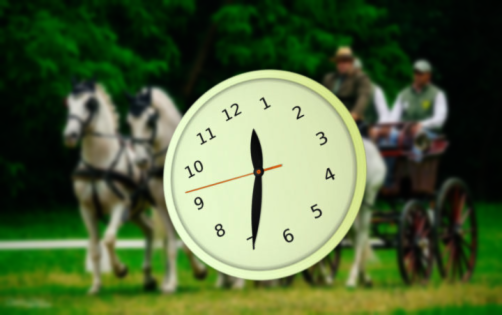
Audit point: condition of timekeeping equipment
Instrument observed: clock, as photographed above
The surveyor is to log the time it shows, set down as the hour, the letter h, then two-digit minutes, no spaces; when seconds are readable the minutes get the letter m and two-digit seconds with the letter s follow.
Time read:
12h34m47s
